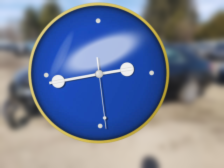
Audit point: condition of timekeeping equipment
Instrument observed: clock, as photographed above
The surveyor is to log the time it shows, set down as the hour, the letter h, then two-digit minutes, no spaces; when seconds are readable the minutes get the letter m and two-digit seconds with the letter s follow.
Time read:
2h43m29s
